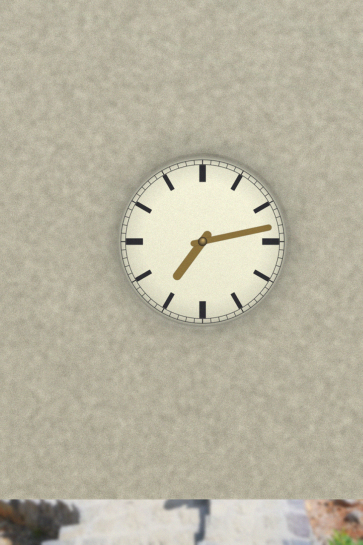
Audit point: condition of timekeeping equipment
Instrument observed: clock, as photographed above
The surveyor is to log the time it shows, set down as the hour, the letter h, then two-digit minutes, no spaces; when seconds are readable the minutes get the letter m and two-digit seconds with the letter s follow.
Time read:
7h13
